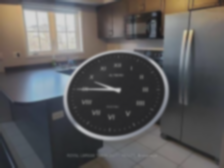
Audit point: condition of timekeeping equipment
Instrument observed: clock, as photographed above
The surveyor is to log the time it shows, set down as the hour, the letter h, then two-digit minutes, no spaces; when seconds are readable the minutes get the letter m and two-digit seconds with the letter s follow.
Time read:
9h45
